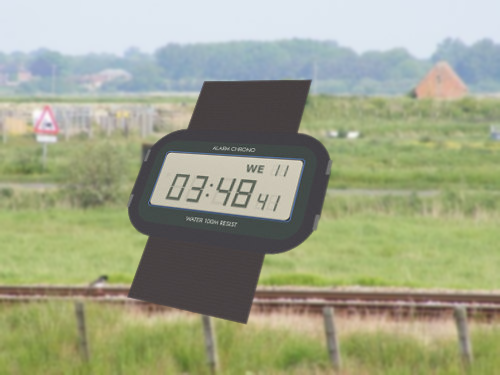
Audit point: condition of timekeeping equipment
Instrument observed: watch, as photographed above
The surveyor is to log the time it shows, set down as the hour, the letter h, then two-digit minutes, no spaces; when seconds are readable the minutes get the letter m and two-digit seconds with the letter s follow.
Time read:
3h48m41s
